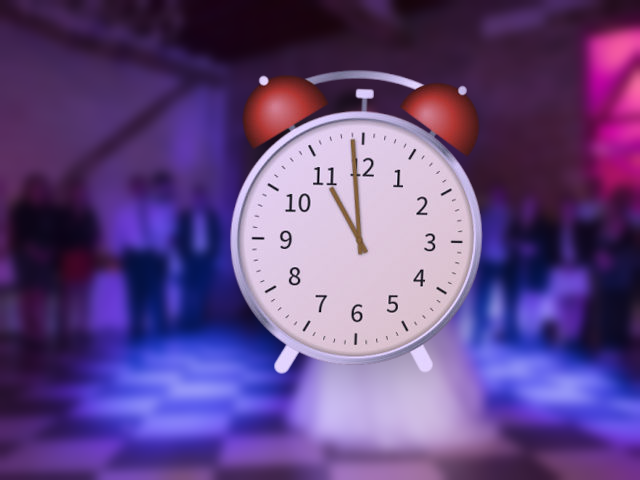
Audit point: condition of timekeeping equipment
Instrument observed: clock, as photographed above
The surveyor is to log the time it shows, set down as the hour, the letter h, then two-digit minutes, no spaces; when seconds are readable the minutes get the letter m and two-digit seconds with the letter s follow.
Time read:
10h59
